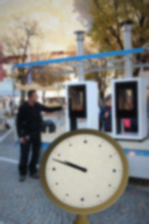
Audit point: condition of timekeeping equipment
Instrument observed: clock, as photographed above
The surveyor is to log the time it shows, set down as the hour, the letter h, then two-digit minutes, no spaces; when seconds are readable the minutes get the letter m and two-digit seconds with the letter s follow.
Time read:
9h48
